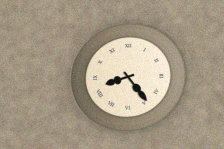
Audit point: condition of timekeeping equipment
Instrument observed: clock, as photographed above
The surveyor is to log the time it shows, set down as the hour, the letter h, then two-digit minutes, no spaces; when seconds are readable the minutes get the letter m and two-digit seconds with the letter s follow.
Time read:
8h24
